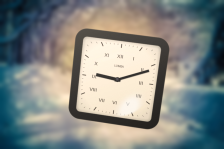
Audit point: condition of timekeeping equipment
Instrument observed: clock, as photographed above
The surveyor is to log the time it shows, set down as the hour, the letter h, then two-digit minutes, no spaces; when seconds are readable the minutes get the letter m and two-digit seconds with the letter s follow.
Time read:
9h11
